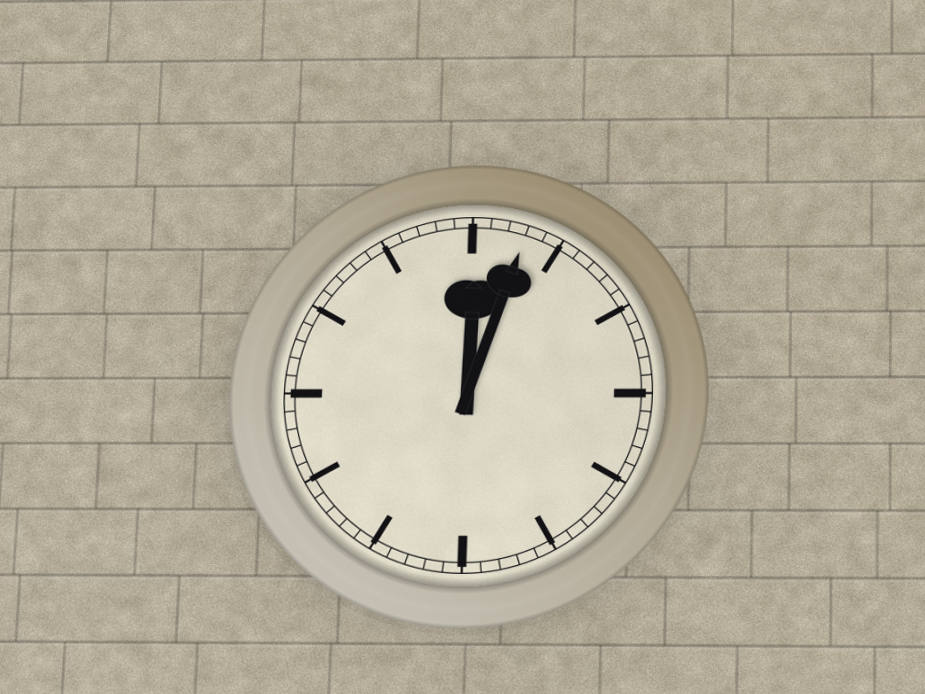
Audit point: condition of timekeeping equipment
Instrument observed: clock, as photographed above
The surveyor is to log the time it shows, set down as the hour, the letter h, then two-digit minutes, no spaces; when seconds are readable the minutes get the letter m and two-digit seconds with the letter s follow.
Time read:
12h03
